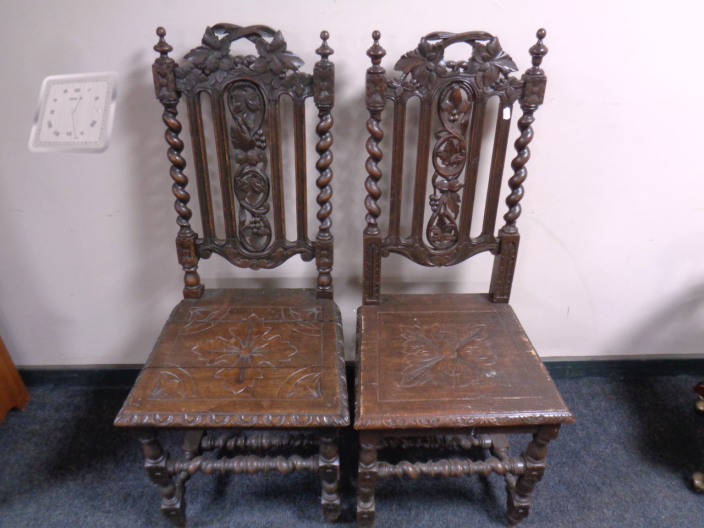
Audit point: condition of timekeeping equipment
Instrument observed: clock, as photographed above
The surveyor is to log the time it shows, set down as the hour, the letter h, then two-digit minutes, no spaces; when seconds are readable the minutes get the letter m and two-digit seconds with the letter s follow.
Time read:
12h27
